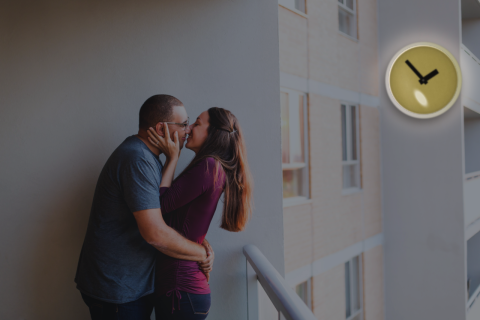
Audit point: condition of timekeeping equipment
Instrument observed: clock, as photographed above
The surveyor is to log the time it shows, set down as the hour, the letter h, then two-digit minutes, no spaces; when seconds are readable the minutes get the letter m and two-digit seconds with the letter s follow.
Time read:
1h53
